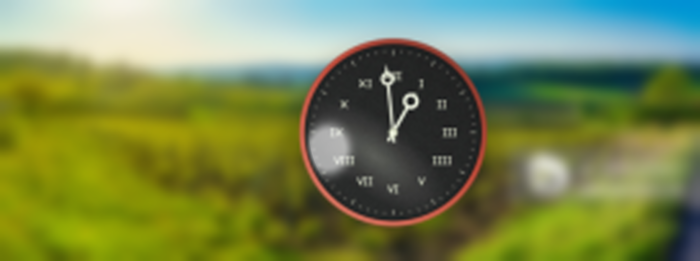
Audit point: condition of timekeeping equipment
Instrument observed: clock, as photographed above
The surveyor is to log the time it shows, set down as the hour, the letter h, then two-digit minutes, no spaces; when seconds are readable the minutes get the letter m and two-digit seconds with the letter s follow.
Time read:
12h59
